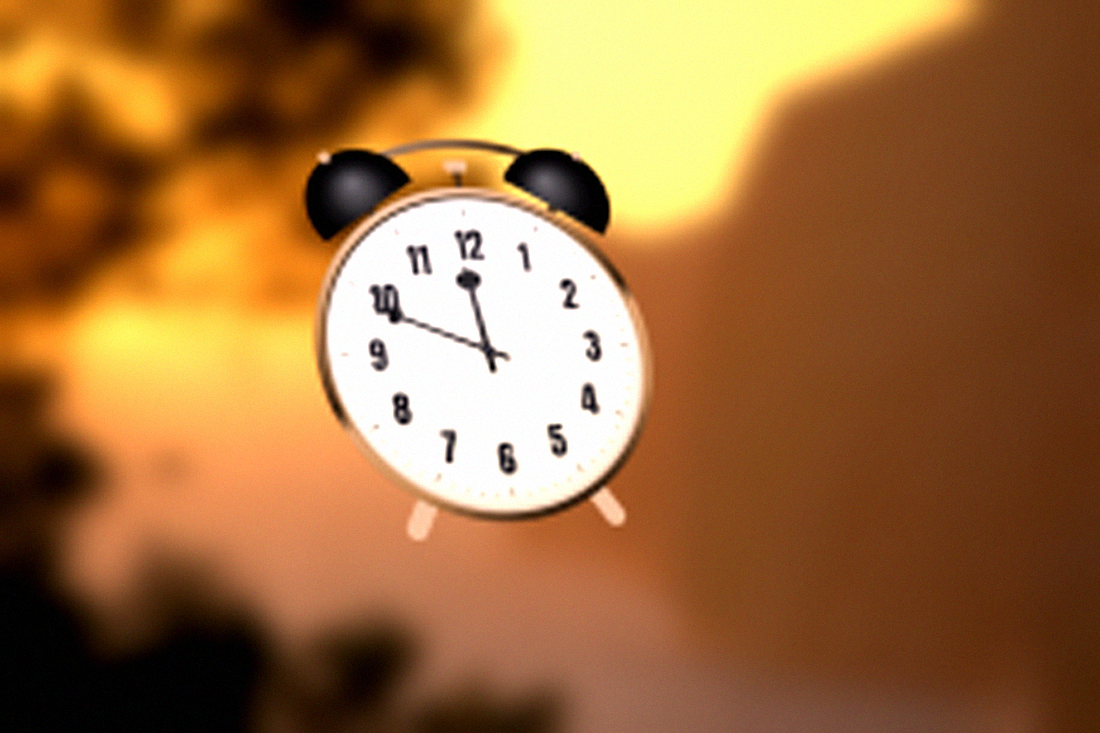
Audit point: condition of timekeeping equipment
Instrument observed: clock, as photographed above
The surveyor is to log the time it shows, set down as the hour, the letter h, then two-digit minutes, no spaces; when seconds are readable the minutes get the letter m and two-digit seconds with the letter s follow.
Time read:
11h49
